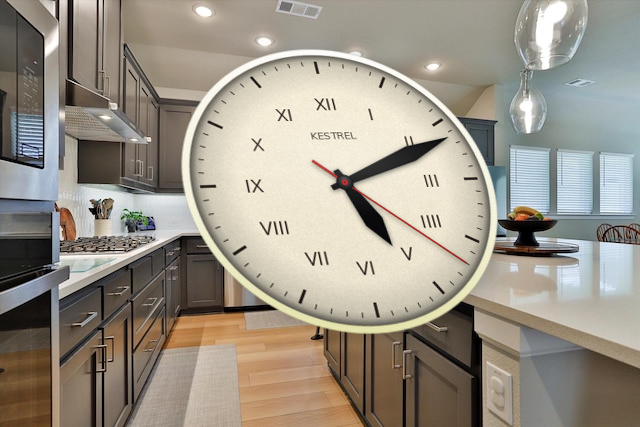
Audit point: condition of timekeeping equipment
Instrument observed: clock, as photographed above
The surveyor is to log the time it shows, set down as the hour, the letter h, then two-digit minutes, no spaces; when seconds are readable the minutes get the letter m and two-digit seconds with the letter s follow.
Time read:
5h11m22s
